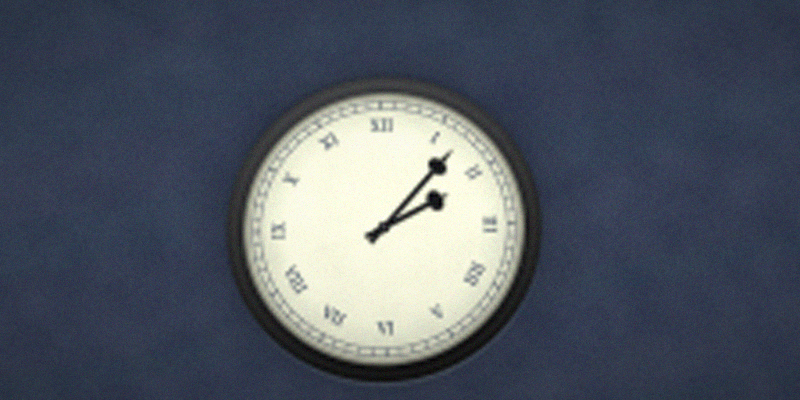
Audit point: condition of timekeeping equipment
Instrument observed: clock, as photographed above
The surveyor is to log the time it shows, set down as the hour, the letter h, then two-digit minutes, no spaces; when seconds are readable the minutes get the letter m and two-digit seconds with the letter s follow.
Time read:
2h07
